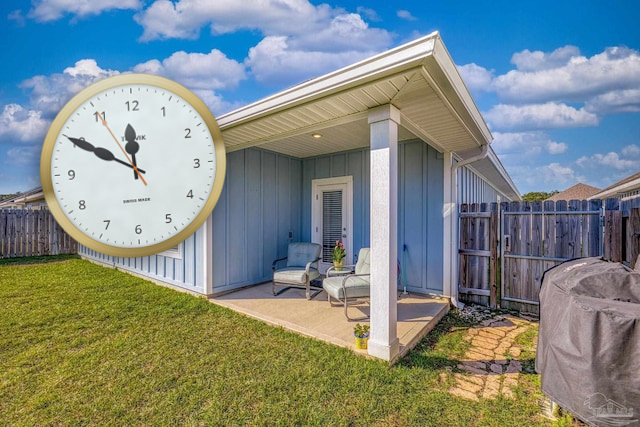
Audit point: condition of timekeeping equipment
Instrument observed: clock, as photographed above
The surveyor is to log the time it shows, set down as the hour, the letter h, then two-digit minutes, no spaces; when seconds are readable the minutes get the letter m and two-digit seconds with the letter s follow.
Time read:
11h49m55s
